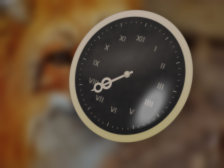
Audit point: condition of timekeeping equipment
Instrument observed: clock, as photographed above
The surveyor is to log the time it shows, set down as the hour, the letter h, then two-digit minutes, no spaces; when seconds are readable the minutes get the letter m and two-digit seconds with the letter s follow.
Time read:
7h38
